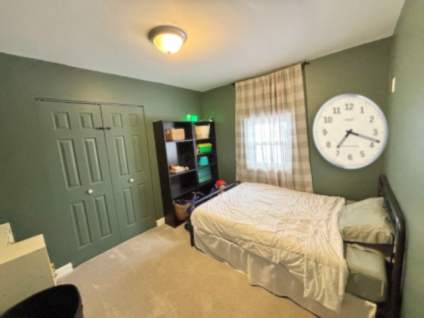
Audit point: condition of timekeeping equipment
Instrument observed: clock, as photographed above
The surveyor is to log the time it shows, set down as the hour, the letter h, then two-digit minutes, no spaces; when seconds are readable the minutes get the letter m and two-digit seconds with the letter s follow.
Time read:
7h18
